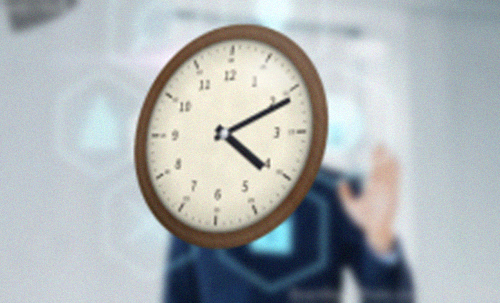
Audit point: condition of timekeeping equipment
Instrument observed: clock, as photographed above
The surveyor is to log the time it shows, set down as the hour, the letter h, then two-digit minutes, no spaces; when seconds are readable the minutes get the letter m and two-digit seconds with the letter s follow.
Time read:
4h11
